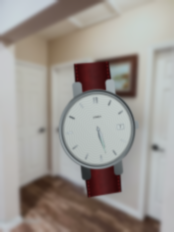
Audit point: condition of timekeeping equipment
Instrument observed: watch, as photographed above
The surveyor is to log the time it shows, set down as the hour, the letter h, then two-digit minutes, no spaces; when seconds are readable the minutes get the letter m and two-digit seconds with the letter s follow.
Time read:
5h28
